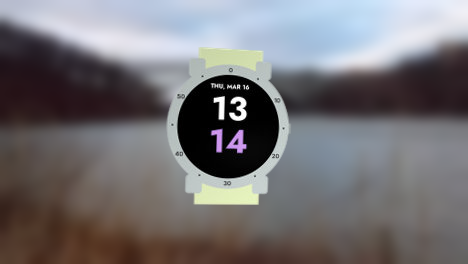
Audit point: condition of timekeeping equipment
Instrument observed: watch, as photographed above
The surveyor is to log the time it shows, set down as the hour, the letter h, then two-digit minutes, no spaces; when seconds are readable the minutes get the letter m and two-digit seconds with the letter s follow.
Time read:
13h14
